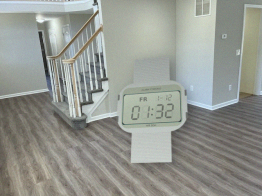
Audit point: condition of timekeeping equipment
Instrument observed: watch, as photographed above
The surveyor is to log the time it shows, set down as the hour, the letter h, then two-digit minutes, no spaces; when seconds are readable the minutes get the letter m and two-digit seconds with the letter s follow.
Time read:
1h32
